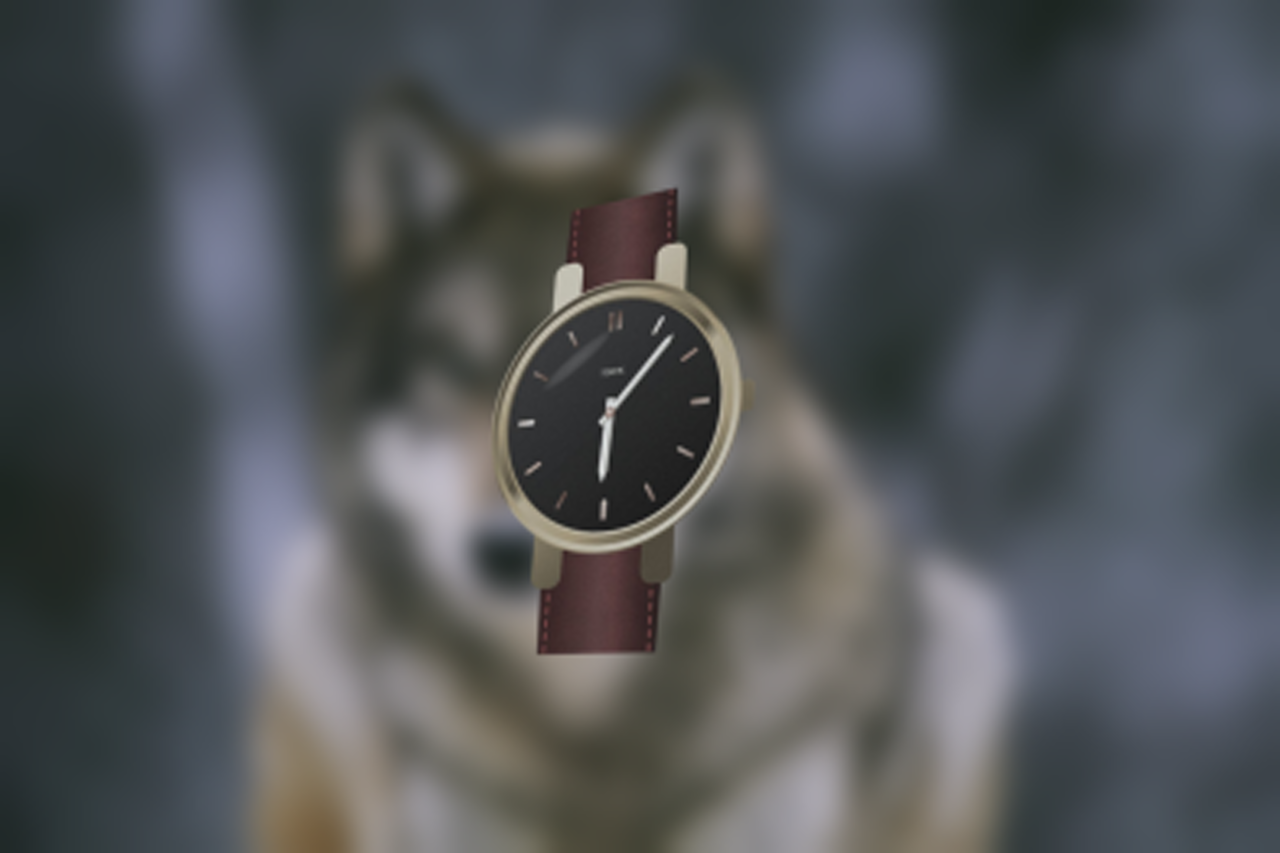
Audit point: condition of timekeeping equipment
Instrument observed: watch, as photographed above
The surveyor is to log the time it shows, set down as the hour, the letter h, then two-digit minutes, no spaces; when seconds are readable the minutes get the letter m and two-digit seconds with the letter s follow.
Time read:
6h07
